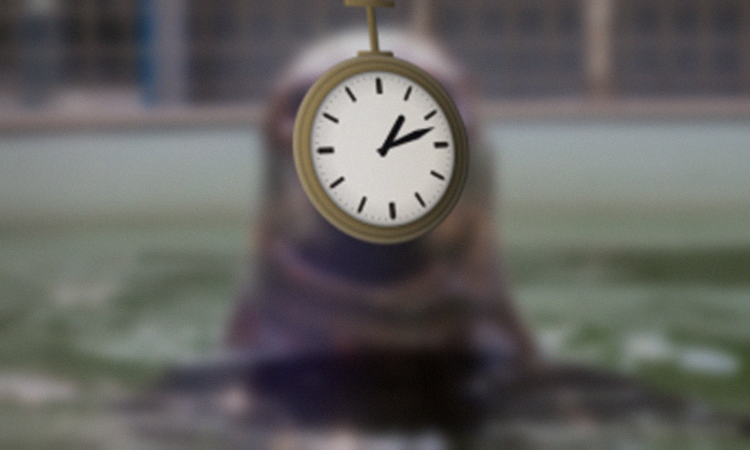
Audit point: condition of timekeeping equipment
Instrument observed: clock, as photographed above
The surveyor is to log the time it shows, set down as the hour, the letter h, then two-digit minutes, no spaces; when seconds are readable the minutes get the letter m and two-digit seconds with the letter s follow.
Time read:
1h12
